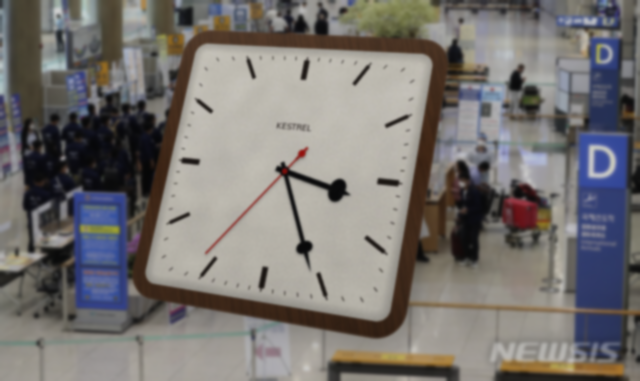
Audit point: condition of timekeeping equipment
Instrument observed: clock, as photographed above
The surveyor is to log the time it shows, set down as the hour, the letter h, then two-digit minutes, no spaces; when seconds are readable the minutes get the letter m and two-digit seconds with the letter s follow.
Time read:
3h25m36s
